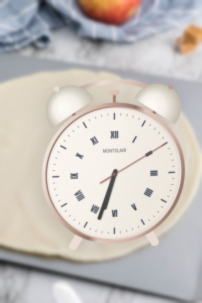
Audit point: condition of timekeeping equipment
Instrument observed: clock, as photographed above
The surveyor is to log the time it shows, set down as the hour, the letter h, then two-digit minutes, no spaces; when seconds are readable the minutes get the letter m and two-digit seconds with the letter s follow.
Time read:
6h33m10s
